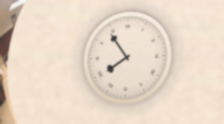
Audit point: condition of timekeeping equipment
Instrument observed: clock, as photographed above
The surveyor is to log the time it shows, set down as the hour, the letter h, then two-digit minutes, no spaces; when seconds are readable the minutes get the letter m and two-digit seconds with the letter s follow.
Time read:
7h54
